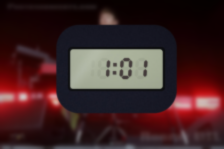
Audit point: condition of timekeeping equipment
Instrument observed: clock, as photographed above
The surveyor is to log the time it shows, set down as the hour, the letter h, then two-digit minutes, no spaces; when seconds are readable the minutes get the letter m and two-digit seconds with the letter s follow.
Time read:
1h01
